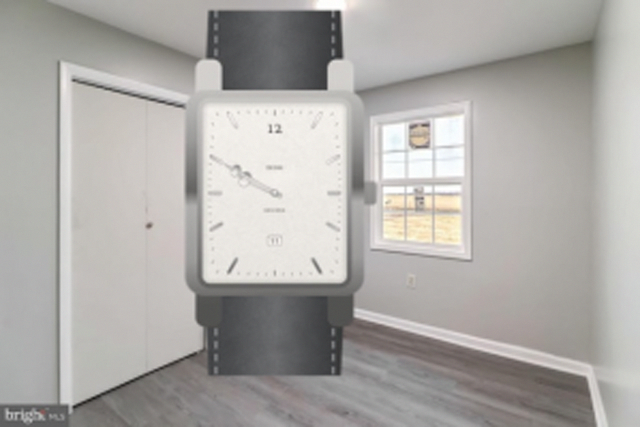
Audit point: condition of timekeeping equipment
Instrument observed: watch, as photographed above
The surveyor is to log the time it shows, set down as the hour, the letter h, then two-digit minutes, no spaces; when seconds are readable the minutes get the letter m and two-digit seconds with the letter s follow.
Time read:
9h50
